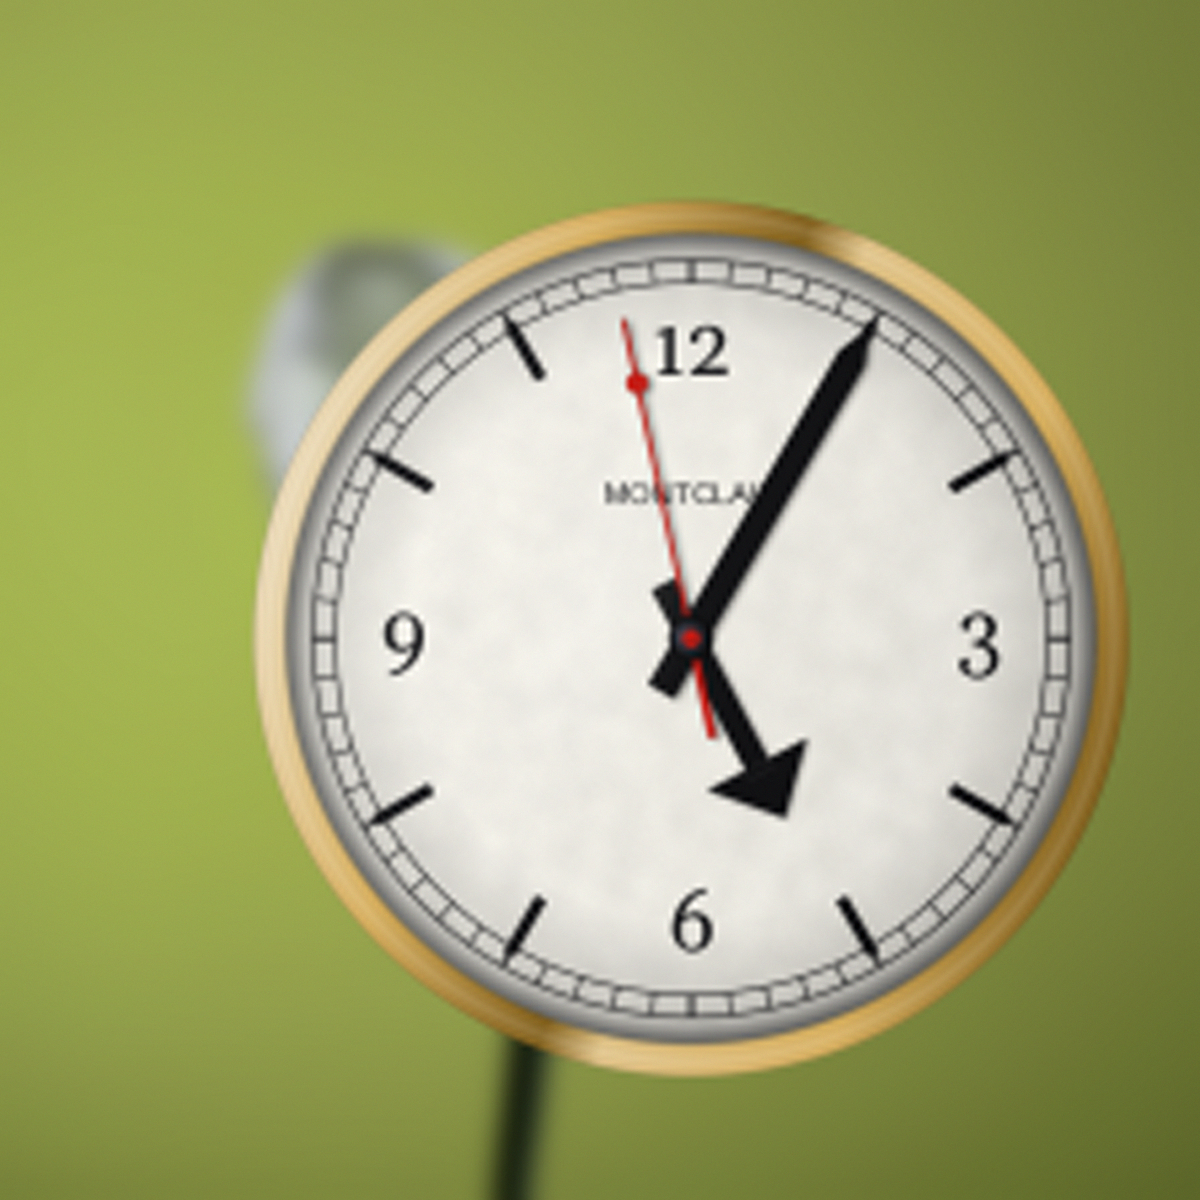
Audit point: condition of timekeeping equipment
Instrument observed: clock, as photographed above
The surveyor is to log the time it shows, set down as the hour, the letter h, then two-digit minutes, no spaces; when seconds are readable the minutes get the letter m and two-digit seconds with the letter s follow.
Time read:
5h04m58s
